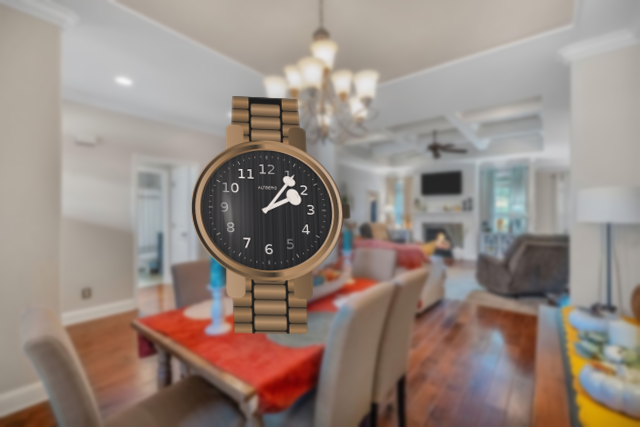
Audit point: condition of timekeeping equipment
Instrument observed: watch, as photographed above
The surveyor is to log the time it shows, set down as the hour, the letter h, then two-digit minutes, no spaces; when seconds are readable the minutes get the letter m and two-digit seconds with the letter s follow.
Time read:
2h06
